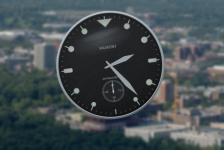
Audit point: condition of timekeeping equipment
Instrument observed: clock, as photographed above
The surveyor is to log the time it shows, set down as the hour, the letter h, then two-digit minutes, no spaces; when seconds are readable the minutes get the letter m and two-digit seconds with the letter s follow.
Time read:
2h24
